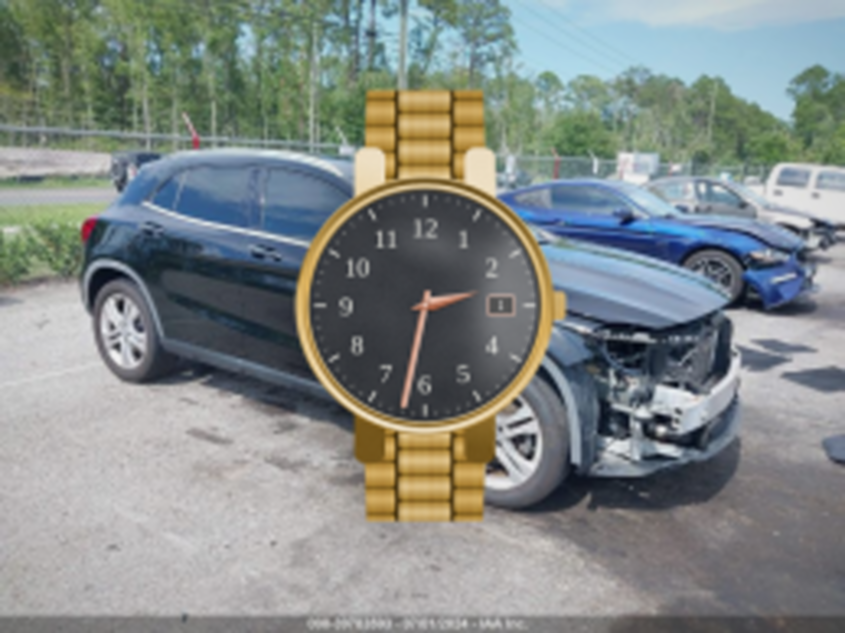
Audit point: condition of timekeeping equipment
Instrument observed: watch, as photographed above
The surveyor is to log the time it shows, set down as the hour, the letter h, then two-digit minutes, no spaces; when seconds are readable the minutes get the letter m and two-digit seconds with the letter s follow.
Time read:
2h32
